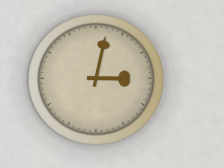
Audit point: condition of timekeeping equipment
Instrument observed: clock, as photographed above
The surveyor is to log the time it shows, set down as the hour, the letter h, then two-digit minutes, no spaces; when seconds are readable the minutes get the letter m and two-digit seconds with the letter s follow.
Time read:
3h02
